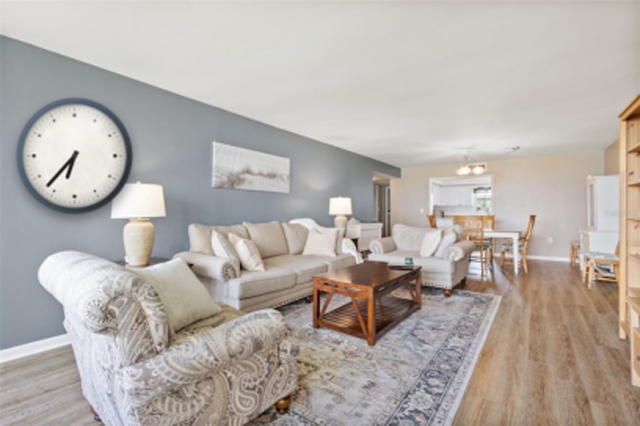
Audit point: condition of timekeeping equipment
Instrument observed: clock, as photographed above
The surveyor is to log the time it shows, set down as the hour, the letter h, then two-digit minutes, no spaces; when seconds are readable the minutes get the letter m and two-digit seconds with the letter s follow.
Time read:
6h37
